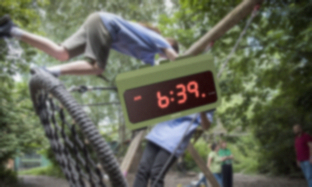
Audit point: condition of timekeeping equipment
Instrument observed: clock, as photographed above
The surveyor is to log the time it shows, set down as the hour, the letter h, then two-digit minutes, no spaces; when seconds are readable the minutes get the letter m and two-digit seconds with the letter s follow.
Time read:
6h39
